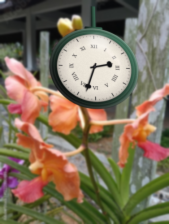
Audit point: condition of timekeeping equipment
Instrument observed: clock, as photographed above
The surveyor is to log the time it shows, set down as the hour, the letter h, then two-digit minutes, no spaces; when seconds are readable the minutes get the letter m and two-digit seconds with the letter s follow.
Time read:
2h33
